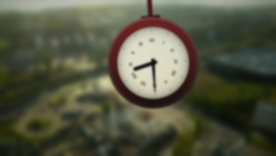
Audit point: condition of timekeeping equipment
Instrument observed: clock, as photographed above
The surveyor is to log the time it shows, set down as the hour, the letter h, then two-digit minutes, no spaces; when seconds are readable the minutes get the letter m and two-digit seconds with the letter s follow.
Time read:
8h30
